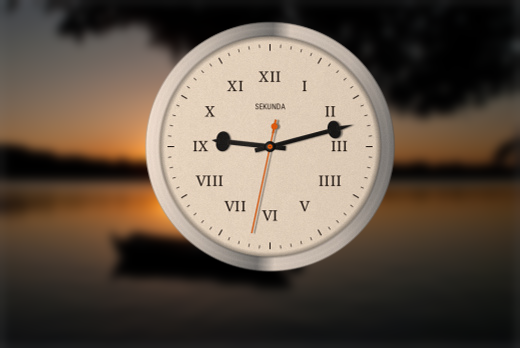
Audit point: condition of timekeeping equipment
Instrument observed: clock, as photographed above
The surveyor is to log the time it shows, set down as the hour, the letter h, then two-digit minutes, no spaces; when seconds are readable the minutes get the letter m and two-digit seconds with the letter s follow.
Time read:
9h12m32s
